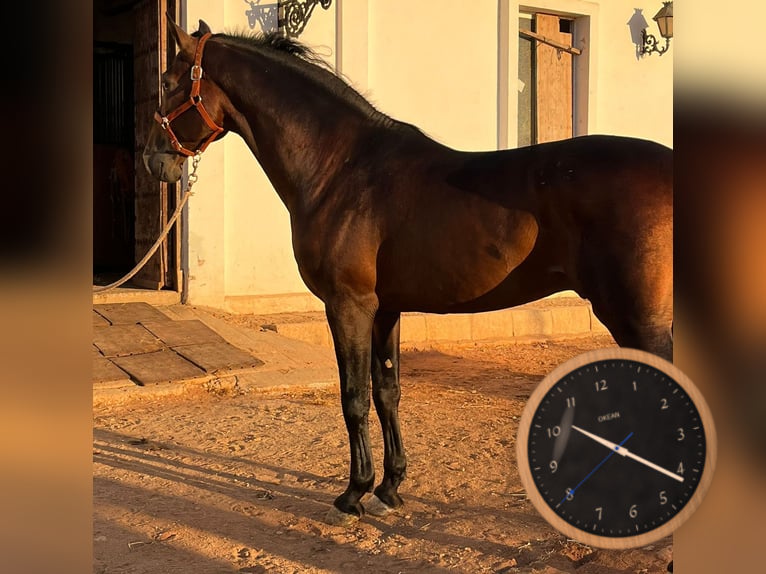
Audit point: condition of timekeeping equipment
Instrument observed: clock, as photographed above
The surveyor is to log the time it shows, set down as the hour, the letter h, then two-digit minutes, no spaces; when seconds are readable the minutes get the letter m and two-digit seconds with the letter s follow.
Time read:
10h21m40s
